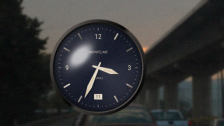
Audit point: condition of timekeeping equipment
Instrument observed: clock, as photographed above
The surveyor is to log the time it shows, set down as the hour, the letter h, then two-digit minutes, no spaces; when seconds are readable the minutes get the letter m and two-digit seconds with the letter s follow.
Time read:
3h34
